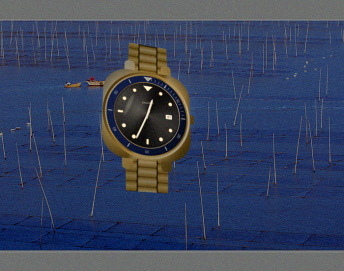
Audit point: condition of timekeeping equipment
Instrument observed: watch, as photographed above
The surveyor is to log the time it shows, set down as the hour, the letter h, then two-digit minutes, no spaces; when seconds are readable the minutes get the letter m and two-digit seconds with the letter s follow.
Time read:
12h34
